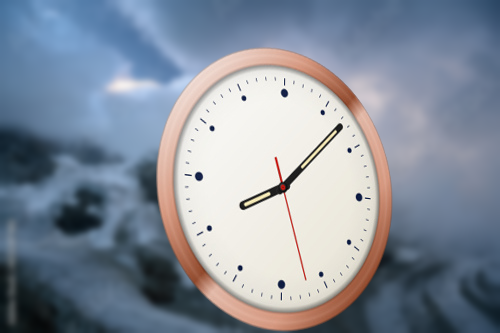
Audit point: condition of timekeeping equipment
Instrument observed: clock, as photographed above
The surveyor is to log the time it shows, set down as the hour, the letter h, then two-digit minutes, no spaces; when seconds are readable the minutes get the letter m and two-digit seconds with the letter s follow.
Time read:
8h07m27s
